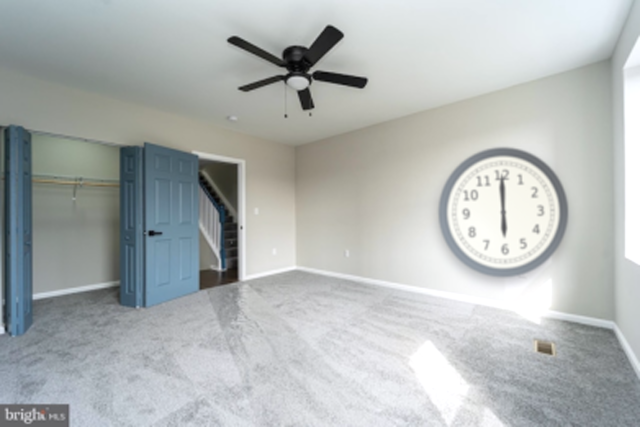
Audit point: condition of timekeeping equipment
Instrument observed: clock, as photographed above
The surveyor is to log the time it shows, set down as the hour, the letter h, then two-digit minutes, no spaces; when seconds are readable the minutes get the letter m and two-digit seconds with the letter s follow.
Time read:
6h00
